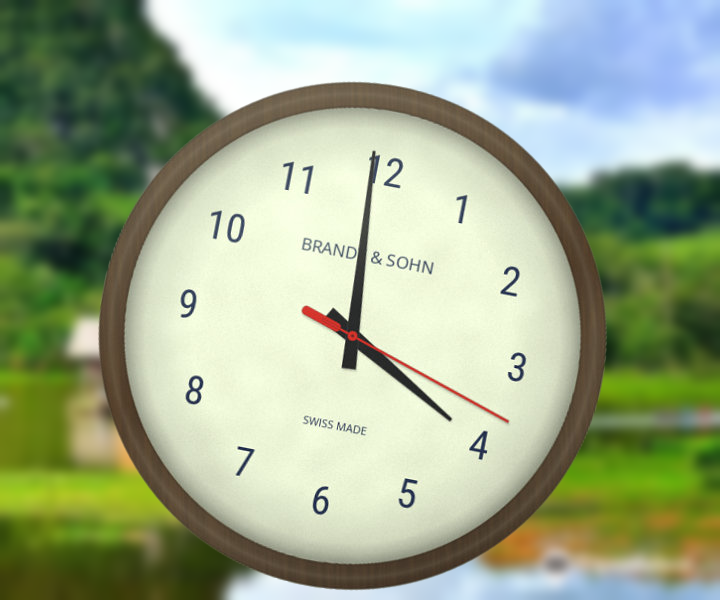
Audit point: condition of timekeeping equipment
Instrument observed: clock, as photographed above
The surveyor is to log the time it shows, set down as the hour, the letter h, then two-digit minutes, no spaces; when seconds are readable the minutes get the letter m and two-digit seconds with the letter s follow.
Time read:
3h59m18s
